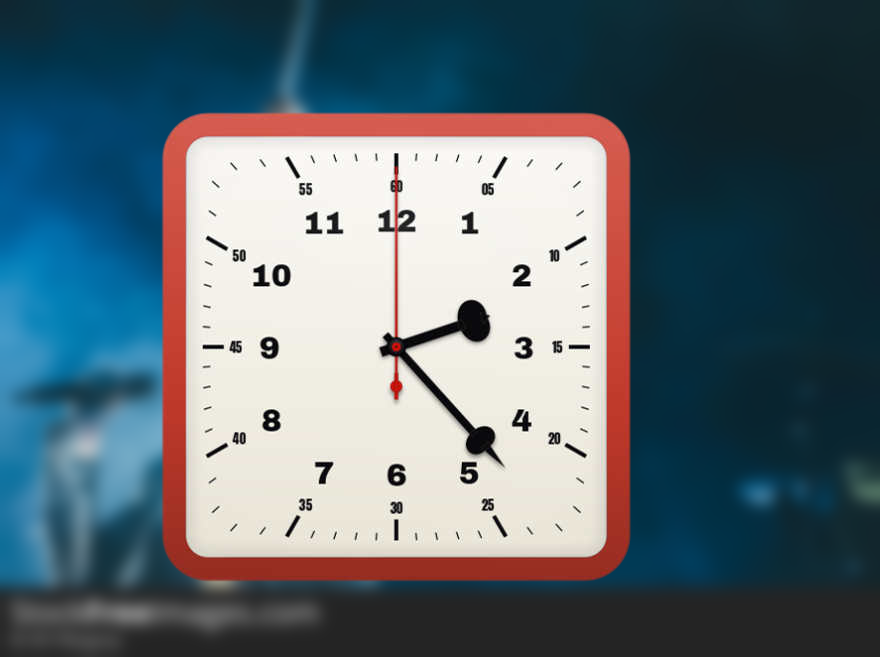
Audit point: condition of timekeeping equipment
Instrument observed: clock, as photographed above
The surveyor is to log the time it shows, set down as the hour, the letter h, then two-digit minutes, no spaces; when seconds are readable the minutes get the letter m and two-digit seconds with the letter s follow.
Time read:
2h23m00s
